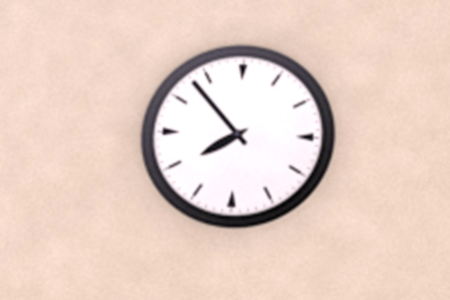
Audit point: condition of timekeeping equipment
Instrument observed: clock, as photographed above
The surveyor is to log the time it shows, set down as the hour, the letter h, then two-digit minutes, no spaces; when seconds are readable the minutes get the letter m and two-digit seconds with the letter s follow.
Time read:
7h53
